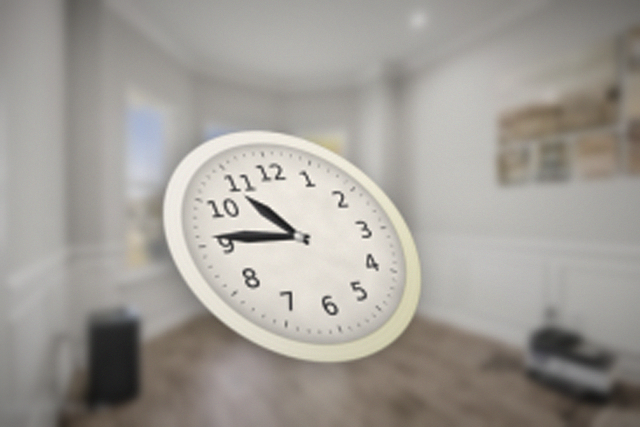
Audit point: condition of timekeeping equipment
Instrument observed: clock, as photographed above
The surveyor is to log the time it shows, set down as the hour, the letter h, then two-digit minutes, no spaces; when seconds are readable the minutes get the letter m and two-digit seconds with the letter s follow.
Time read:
10h46
